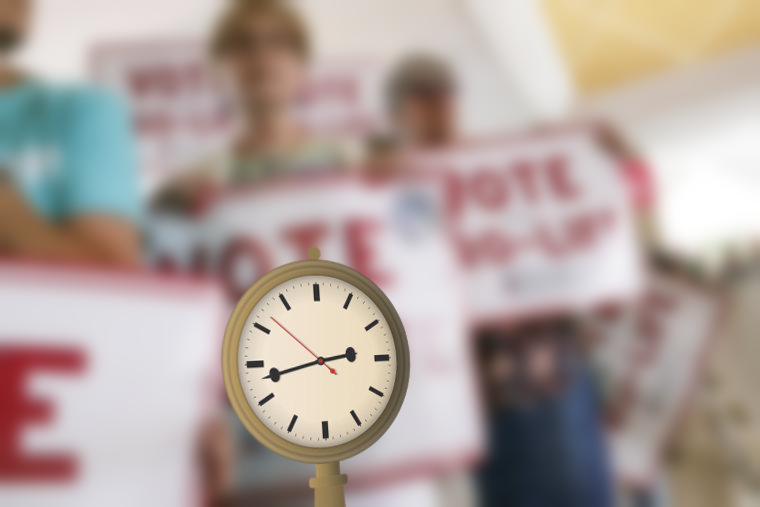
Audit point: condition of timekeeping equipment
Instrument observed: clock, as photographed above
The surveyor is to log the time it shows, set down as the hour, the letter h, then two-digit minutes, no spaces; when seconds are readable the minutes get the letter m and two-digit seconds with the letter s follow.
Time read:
2h42m52s
